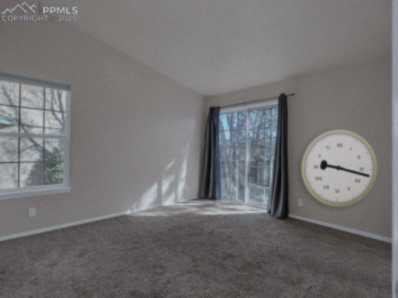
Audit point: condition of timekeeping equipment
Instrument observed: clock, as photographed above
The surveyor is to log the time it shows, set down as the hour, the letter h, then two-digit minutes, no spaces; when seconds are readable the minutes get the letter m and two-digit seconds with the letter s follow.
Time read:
9h17
